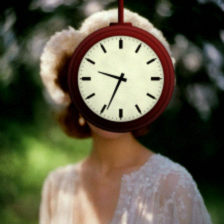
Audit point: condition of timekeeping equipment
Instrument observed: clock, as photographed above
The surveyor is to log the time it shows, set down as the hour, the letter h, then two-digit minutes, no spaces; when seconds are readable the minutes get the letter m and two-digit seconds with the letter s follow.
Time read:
9h34
